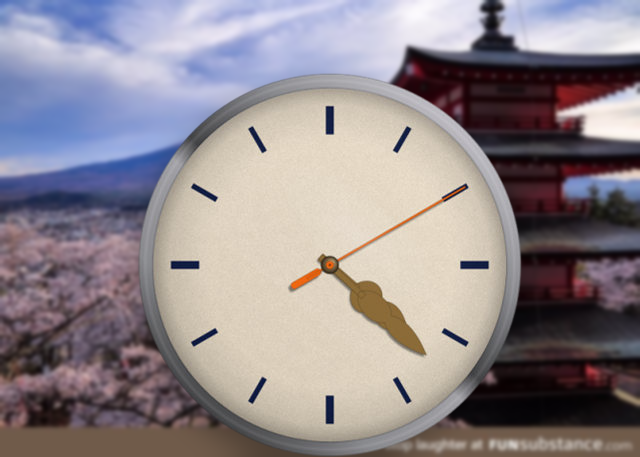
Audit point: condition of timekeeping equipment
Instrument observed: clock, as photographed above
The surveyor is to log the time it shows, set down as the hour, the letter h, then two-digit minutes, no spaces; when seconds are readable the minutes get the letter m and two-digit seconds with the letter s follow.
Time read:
4h22m10s
